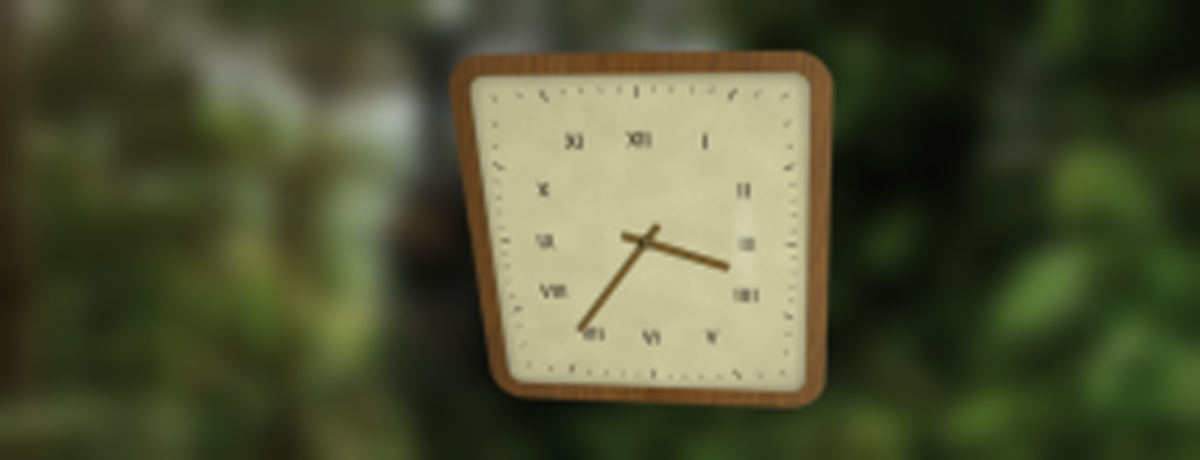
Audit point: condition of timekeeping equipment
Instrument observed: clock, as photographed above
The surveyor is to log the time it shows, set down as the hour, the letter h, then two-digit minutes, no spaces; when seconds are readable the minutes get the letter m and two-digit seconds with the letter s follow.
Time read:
3h36
